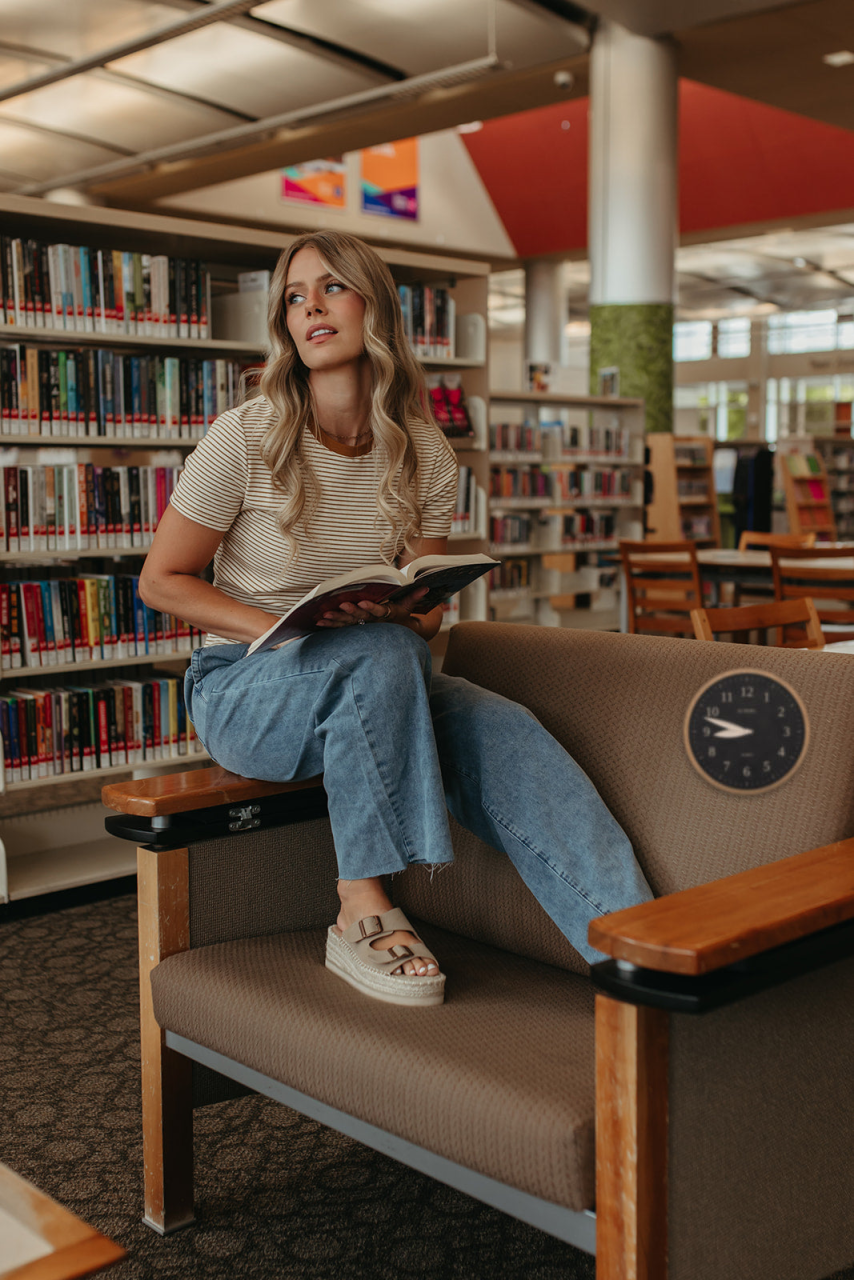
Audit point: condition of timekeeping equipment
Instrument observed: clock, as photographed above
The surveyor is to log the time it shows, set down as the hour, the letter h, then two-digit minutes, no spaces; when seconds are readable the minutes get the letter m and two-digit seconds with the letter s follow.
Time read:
8h48
